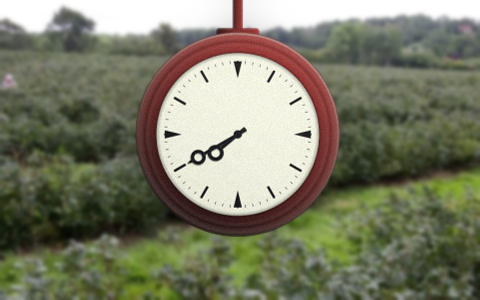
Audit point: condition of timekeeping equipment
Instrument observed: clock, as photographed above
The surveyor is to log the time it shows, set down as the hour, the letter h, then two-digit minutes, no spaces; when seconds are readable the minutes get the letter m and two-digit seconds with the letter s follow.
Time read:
7h40
